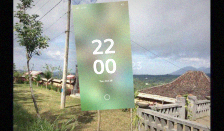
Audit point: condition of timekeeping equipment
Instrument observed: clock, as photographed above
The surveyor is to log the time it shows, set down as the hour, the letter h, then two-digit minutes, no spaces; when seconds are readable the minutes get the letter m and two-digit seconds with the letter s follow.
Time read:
22h00
